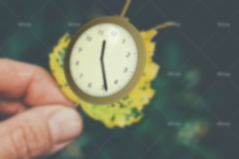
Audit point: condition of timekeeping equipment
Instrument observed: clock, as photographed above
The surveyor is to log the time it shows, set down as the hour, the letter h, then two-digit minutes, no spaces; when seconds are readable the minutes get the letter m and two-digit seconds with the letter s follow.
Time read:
11h24
